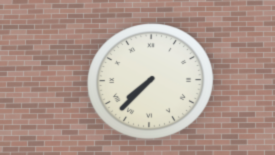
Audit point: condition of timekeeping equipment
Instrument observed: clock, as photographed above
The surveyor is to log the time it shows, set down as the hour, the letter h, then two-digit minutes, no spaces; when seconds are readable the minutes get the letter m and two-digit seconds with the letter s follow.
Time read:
7h37
